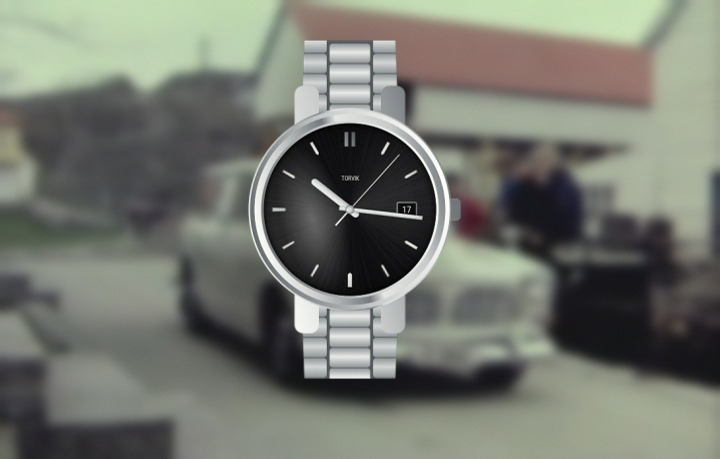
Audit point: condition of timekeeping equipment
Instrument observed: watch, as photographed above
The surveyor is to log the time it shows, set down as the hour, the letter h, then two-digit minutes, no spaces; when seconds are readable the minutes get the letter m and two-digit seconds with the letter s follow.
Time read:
10h16m07s
